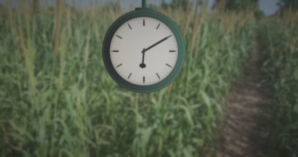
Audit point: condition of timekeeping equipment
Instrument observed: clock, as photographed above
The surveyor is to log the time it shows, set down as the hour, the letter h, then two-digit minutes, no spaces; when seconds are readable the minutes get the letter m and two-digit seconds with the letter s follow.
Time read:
6h10
